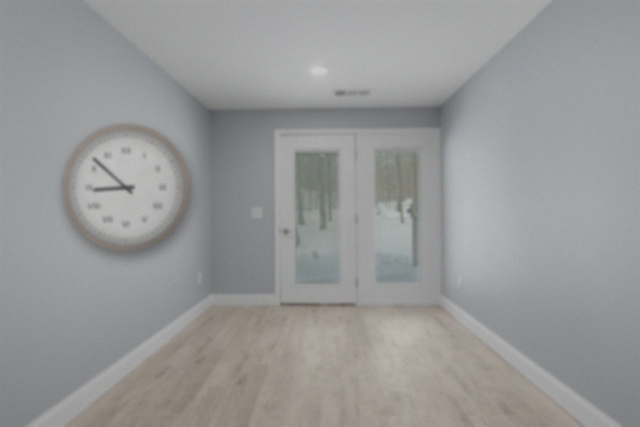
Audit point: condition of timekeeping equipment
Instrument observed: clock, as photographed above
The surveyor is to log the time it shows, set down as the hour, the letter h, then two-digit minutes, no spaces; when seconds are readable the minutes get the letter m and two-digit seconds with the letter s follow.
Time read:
8h52
